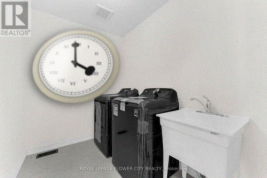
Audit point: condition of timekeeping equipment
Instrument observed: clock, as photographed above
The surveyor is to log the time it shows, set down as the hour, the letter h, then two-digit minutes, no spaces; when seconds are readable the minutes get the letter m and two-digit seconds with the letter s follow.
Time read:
3h59
